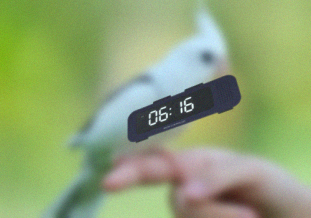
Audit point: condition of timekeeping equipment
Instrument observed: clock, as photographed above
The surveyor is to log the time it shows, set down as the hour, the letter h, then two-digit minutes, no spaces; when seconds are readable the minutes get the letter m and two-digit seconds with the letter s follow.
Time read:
6h16
